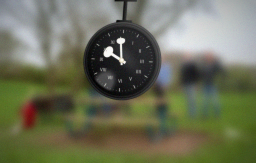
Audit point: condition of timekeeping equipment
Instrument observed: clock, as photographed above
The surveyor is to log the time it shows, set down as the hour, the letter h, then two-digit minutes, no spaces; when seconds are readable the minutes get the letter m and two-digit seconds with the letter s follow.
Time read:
9h59
